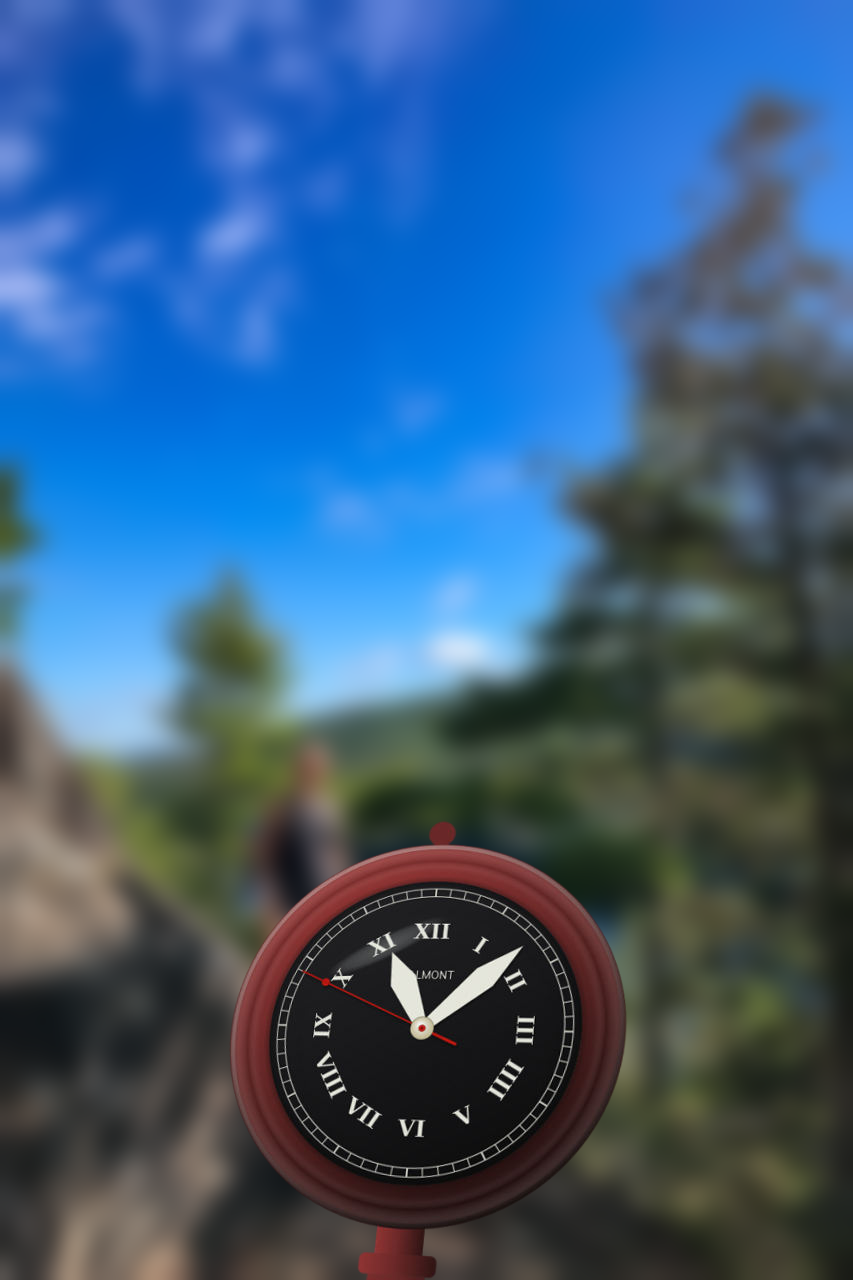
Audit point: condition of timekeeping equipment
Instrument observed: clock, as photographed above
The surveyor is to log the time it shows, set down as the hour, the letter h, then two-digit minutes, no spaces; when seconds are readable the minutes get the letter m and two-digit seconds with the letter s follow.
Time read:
11h07m49s
